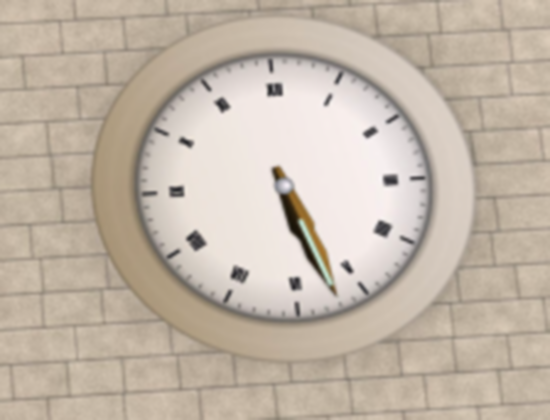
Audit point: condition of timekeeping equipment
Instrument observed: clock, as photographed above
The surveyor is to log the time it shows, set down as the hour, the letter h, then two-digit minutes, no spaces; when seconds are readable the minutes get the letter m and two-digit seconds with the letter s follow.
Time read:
5h27
